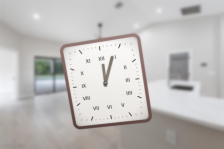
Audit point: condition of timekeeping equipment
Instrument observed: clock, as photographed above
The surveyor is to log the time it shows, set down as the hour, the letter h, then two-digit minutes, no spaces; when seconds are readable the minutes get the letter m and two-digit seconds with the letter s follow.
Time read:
12h04
